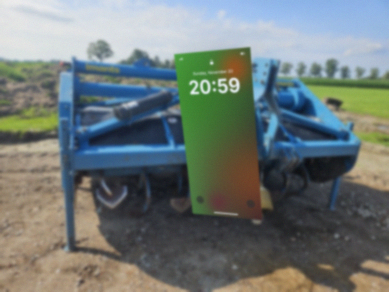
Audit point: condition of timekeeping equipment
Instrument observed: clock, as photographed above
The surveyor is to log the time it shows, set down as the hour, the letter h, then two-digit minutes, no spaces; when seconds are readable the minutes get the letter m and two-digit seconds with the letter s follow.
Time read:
20h59
